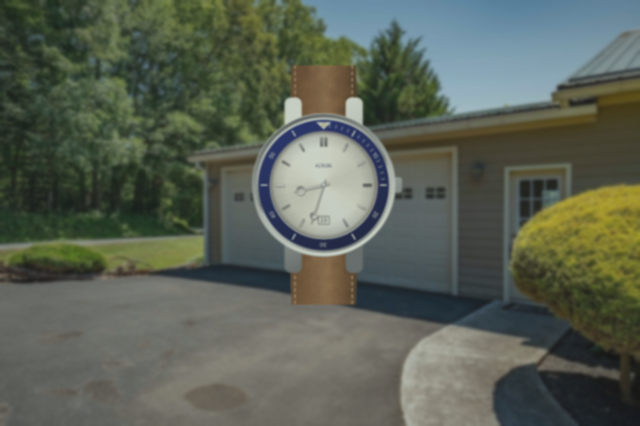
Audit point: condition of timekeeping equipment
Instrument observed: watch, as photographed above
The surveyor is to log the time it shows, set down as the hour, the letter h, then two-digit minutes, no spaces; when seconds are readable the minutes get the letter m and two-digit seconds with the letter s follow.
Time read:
8h33
